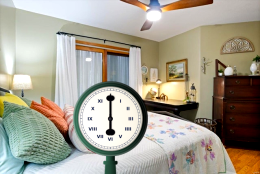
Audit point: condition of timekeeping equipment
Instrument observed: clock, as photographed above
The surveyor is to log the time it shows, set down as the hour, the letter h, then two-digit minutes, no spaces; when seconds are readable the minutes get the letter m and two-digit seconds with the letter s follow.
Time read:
6h00
